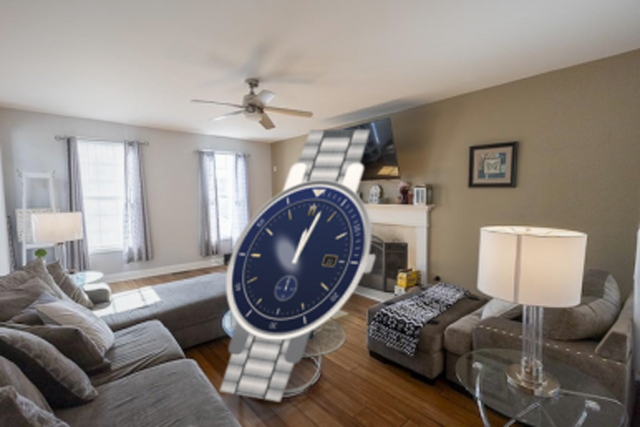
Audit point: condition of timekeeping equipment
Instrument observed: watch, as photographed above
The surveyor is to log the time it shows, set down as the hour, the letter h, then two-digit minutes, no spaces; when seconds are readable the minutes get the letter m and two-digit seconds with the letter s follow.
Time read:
12h02
